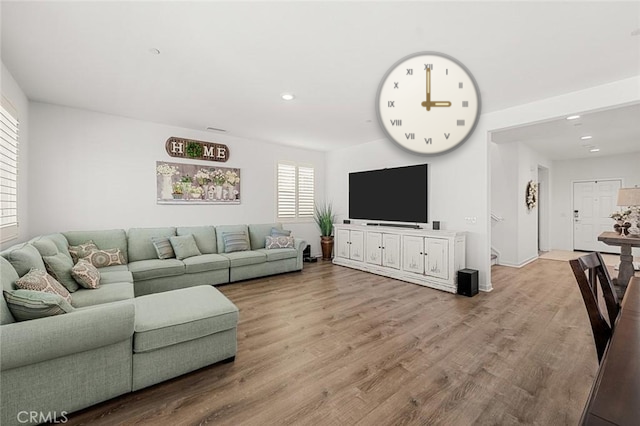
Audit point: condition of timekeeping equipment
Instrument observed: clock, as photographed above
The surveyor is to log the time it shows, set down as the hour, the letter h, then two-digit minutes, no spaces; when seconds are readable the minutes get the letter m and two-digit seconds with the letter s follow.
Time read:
3h00
